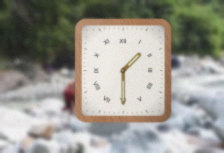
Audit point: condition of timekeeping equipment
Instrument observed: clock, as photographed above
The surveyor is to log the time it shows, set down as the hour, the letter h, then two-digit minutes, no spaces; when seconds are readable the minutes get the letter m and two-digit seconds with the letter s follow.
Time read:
1h30
